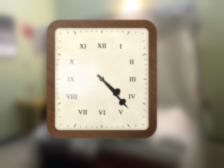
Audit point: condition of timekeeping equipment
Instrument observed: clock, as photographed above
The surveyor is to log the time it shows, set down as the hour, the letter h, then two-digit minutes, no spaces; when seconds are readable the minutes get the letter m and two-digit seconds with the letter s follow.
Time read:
4h23
